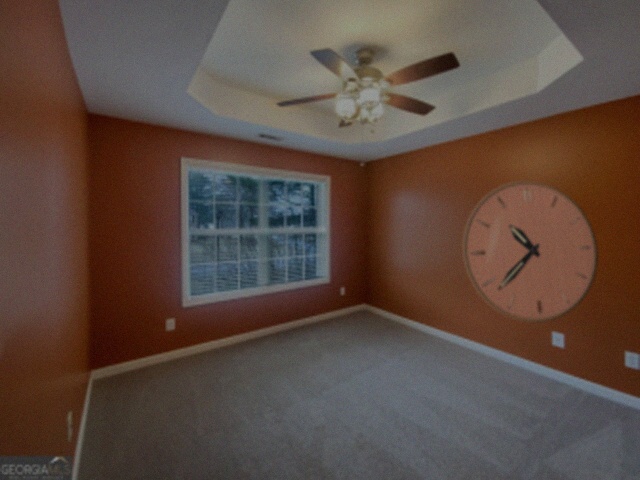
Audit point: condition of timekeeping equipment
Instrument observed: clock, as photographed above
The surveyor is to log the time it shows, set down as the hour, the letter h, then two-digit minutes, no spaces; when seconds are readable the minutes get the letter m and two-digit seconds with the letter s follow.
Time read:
10h38
